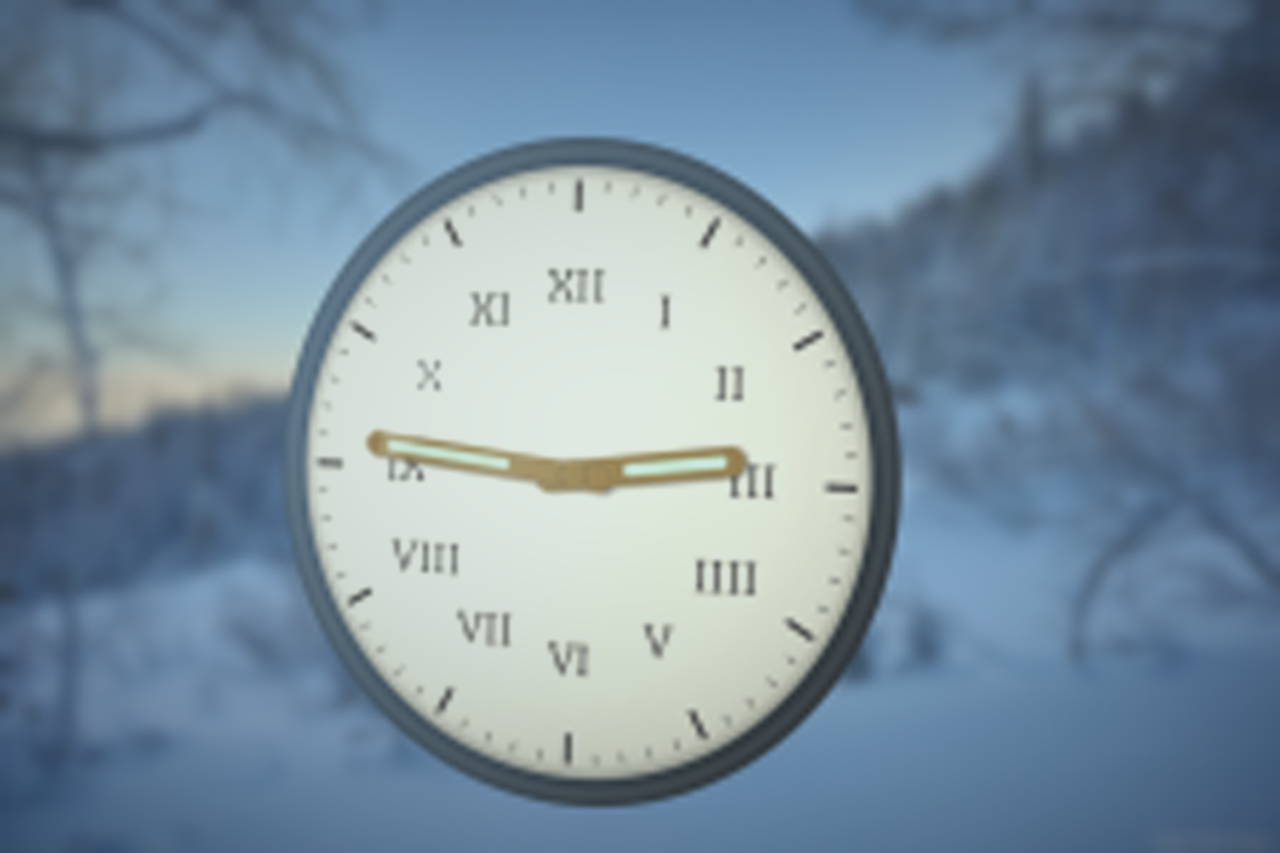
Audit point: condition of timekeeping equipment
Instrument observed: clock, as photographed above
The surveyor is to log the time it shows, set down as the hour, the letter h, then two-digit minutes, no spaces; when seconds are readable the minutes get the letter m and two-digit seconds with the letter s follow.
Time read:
2h46
